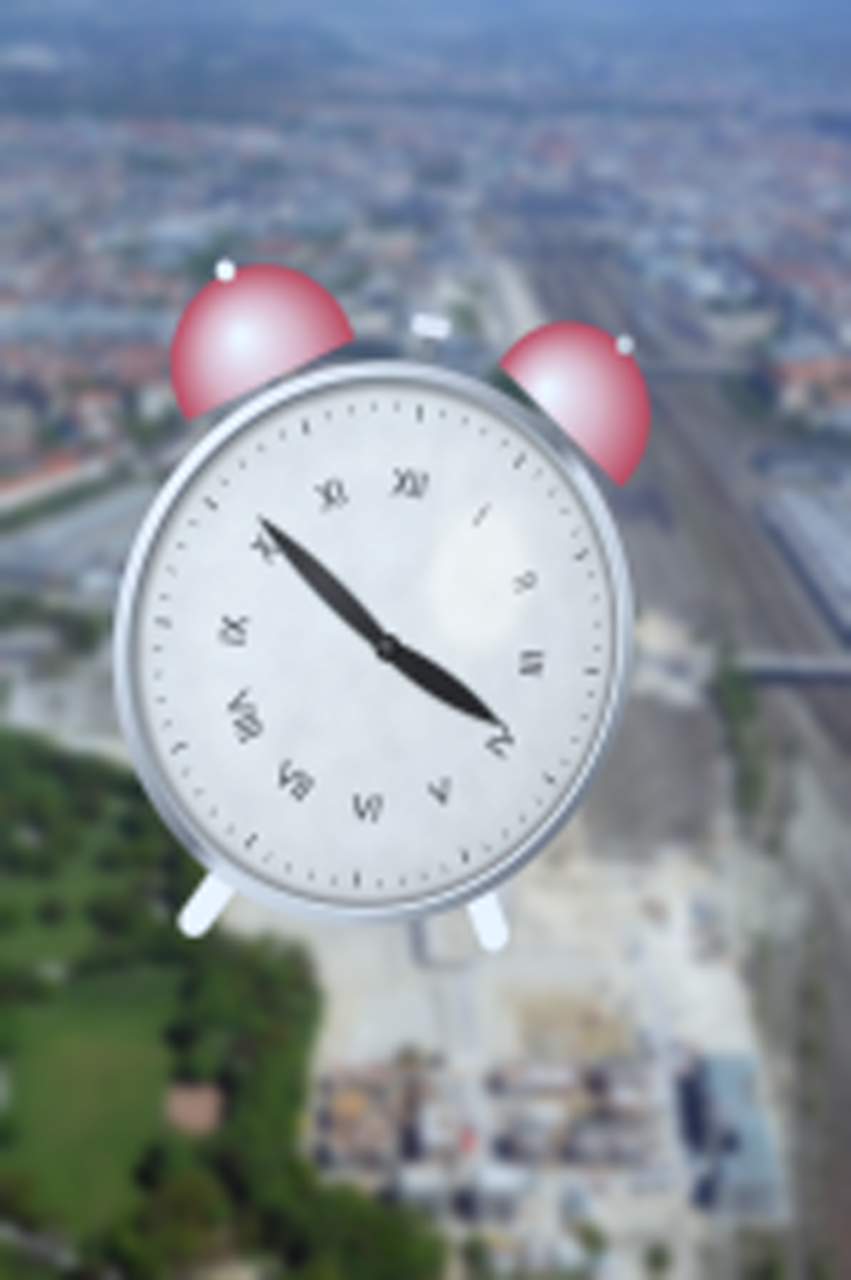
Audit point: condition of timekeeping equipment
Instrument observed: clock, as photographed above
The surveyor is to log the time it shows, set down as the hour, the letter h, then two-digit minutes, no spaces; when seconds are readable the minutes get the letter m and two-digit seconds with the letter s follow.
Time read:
3h51
